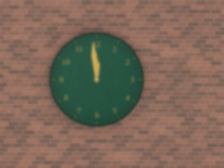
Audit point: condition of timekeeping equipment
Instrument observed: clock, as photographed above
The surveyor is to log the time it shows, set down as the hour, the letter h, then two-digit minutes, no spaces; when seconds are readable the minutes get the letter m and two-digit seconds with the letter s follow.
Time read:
11h59
